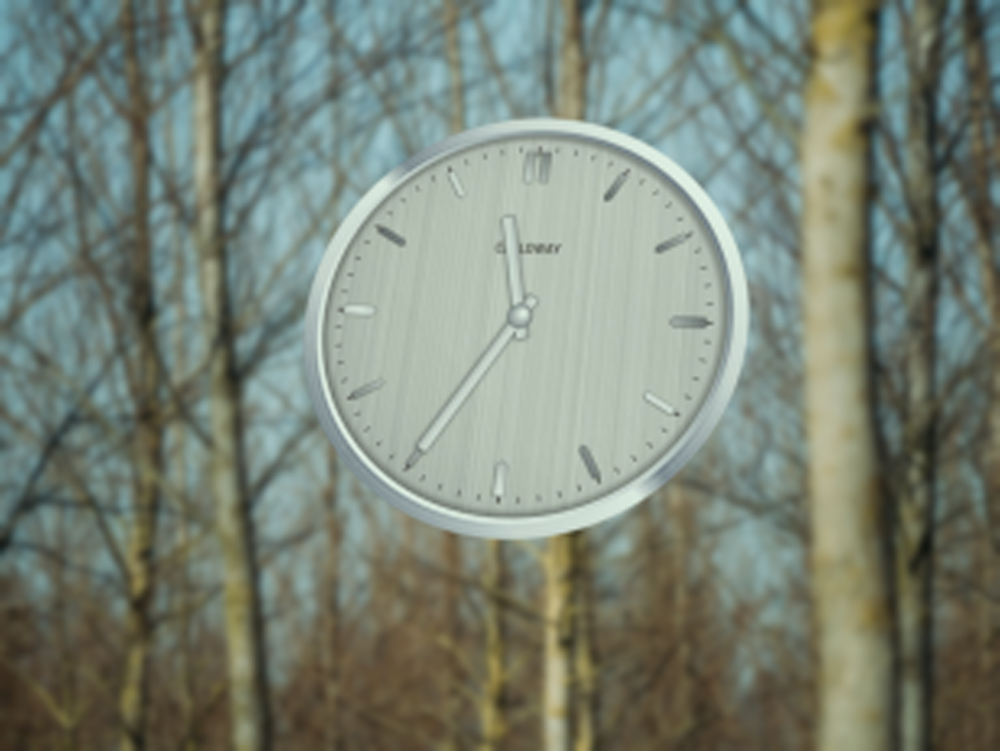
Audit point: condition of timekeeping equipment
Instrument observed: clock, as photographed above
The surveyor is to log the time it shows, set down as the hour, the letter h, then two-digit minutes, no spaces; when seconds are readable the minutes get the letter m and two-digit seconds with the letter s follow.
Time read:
11h35
